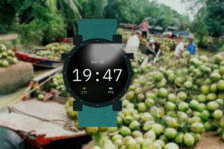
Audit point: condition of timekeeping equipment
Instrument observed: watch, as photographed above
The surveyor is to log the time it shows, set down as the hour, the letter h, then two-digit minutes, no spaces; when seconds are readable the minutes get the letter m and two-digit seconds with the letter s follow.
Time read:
19h47
